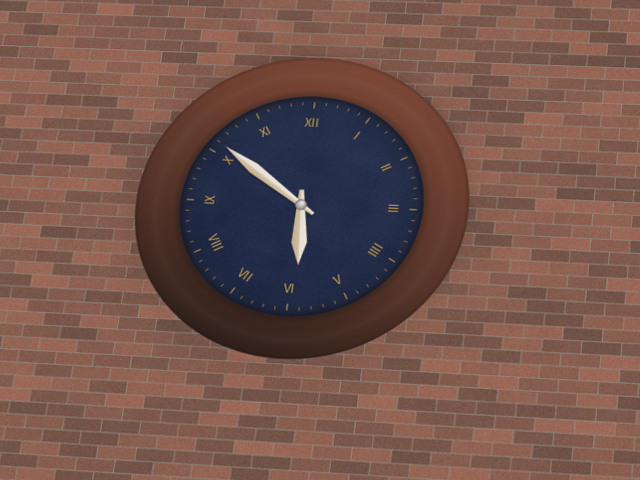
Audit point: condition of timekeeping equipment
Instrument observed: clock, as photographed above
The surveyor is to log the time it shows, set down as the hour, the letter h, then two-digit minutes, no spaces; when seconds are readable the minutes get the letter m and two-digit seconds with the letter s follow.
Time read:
5h51
